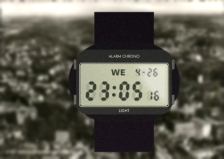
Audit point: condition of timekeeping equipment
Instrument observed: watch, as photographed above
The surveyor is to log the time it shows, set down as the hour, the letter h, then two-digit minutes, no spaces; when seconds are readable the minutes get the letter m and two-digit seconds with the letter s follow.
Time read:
23h05m16s
